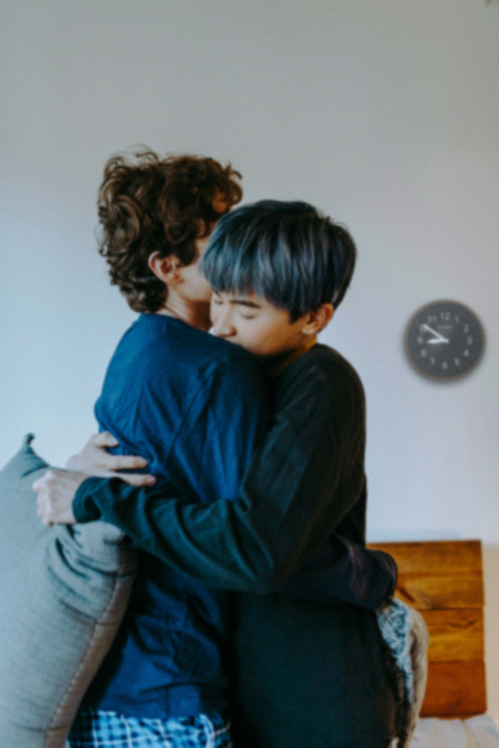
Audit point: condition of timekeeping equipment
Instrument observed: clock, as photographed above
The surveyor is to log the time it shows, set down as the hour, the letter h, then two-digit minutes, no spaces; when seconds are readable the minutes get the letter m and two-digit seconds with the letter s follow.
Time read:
8h51
